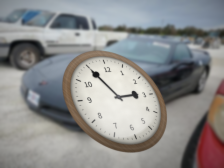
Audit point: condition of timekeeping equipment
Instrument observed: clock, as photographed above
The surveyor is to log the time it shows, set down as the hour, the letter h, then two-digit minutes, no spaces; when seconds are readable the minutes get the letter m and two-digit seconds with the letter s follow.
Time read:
2h55
